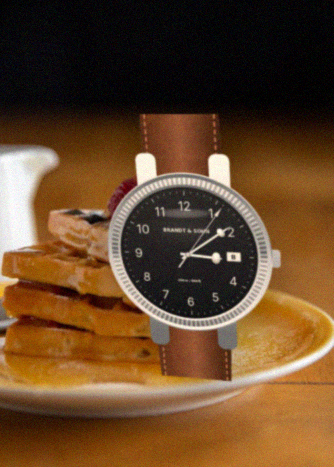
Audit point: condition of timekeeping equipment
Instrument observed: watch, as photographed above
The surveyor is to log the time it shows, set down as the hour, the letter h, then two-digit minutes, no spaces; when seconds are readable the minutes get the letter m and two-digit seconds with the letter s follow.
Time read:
3h09m06s
